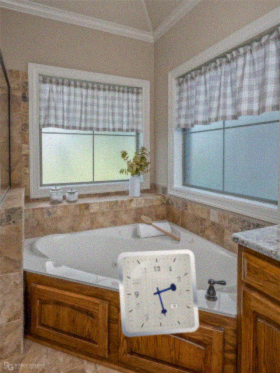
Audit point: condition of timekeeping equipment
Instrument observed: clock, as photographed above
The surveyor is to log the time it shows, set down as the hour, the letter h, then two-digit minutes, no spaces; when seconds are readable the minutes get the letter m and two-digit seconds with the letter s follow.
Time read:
2h28
